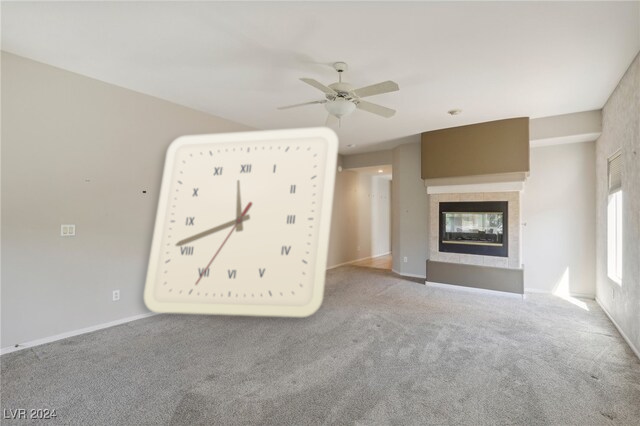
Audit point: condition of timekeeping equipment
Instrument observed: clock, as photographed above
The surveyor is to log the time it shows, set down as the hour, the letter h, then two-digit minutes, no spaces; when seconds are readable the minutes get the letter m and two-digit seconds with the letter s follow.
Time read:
11h41m35s
